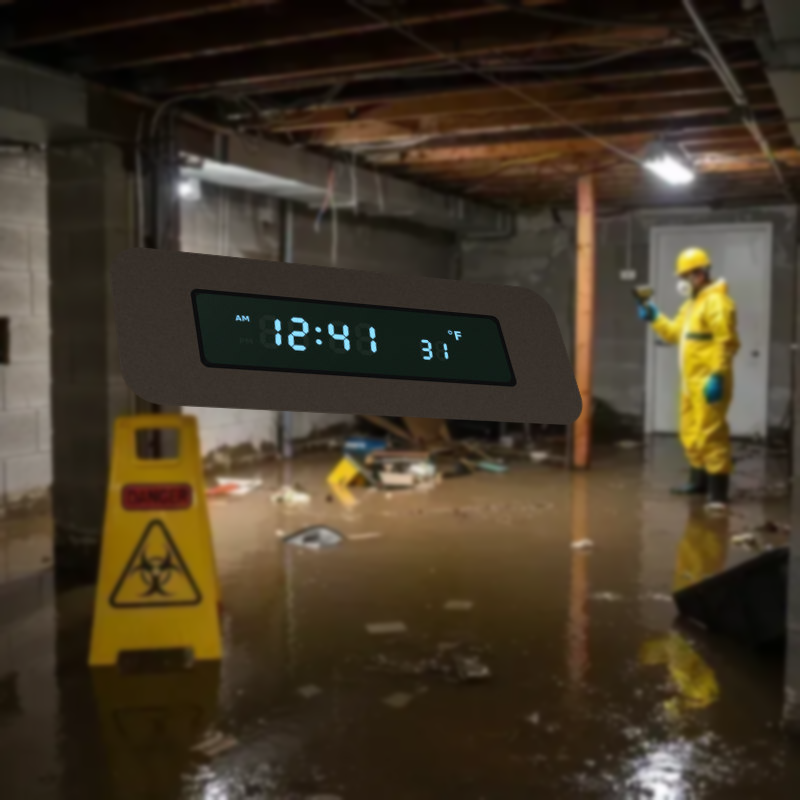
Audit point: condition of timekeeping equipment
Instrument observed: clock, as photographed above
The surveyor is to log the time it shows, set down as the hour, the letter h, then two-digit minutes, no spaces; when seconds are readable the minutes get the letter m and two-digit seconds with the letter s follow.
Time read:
12h41
